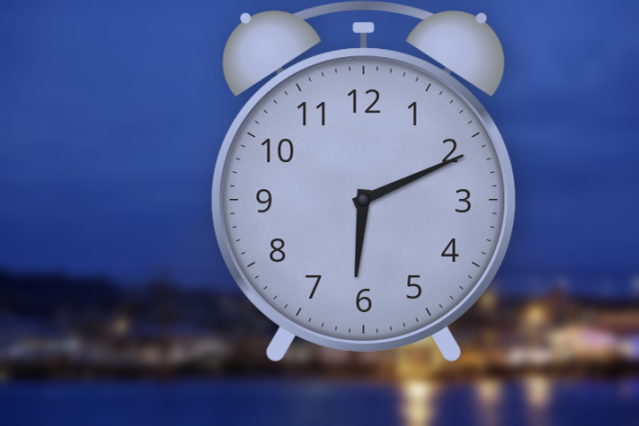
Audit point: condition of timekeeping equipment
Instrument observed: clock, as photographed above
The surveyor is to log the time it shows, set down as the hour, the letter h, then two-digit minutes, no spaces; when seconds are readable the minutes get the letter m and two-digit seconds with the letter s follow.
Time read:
6h11
